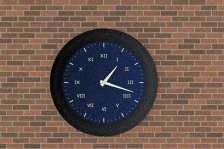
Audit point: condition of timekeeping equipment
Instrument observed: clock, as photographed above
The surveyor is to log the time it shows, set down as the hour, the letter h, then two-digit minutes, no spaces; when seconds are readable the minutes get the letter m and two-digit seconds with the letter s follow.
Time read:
1h18
